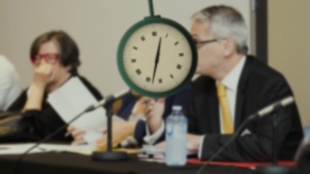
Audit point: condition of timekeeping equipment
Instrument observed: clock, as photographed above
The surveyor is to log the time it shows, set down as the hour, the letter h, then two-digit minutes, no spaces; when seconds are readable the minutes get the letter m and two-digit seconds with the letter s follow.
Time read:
12h33
